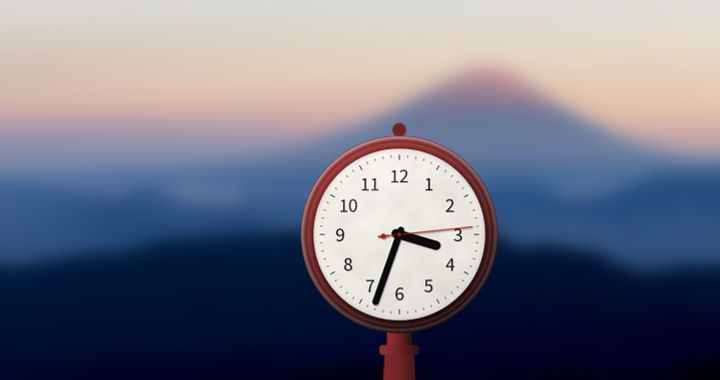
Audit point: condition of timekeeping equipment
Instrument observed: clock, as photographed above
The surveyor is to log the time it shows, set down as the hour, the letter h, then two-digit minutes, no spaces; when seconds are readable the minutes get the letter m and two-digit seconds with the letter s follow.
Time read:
3h33m14s
